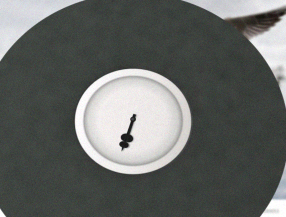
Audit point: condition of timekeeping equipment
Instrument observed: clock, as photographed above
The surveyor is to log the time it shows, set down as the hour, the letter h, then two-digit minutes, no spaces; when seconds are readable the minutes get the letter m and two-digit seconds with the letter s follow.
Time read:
6h33
